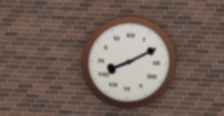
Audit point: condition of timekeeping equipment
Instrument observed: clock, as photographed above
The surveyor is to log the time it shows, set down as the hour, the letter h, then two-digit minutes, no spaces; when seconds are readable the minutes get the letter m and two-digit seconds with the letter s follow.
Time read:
8h10
